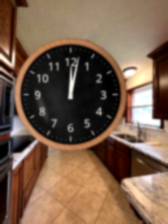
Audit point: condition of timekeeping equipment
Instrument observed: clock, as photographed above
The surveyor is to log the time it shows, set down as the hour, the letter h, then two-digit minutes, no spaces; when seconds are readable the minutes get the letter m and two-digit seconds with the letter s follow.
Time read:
12h02
